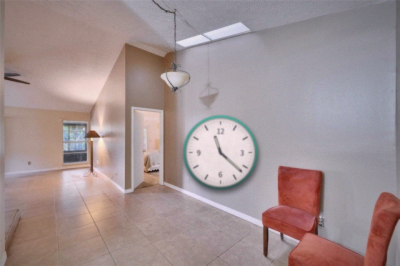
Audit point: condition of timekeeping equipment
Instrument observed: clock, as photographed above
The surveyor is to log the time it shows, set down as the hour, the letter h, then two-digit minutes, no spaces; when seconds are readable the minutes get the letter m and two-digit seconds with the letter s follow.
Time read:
11h22
